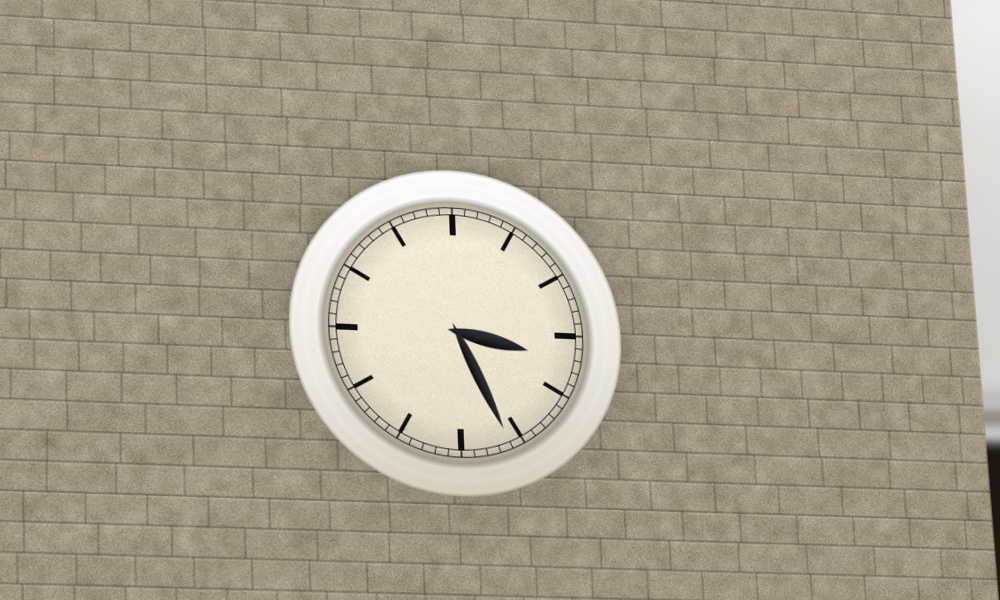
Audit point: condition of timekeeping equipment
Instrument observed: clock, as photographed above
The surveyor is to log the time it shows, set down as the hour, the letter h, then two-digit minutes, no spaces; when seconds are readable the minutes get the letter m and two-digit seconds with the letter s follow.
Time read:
3h26
